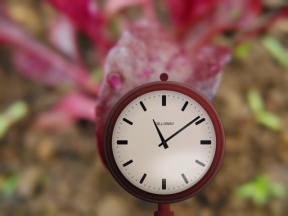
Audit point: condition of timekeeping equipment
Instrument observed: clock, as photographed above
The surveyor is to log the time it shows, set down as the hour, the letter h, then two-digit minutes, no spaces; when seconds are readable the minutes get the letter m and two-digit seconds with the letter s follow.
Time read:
11h09
